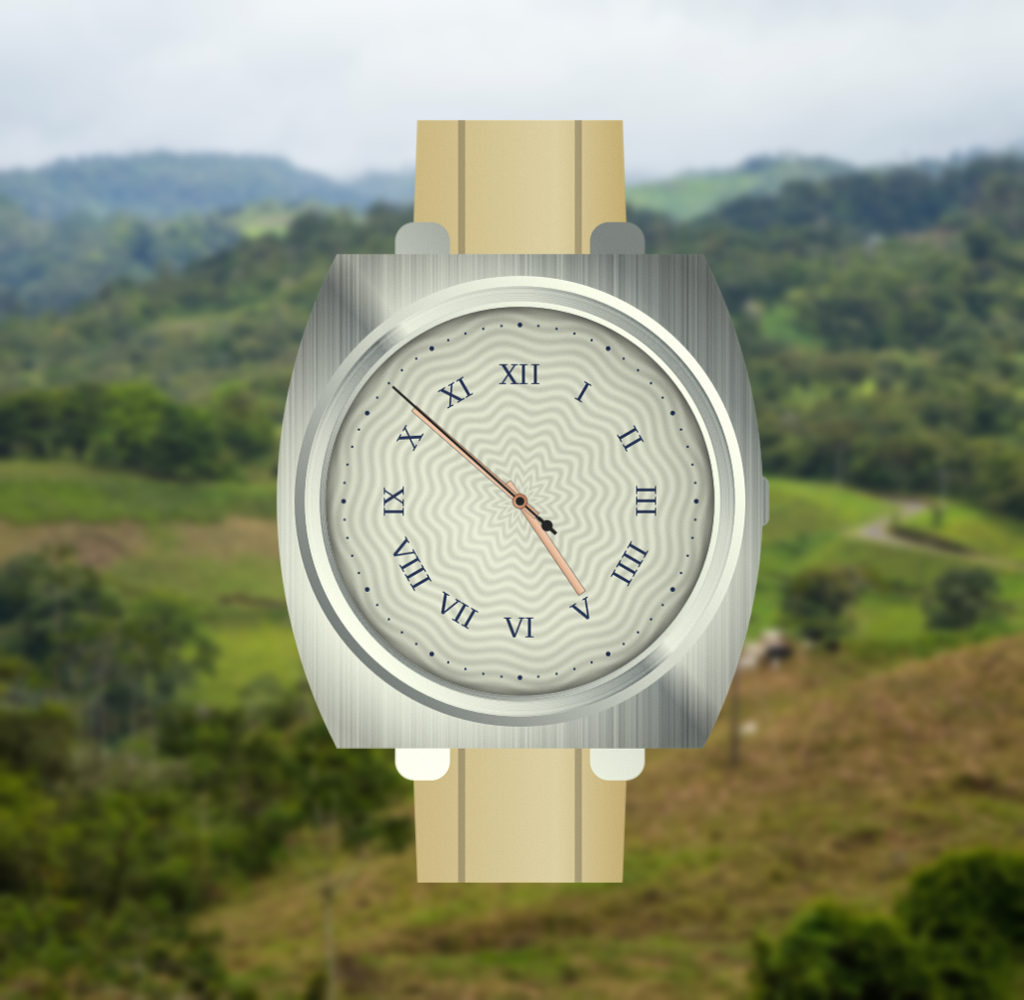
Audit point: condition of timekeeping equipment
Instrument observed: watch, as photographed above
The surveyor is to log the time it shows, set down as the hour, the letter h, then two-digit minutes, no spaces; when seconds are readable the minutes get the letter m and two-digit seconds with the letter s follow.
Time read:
4h51m52s
